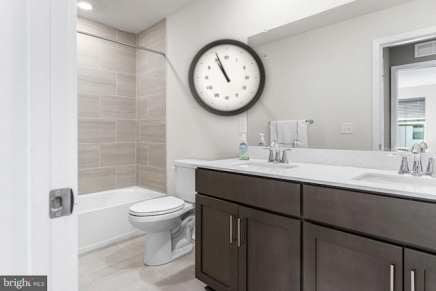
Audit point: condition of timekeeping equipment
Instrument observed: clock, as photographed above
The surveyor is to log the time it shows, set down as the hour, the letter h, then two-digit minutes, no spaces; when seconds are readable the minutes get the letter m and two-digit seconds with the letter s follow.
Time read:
10h56
